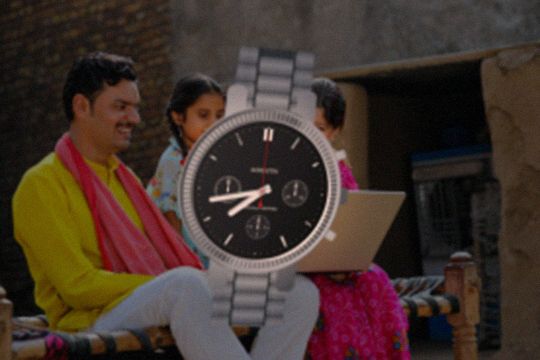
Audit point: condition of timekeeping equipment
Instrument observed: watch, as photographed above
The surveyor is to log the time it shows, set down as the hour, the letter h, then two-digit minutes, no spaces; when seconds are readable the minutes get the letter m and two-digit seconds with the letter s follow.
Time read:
7h43
